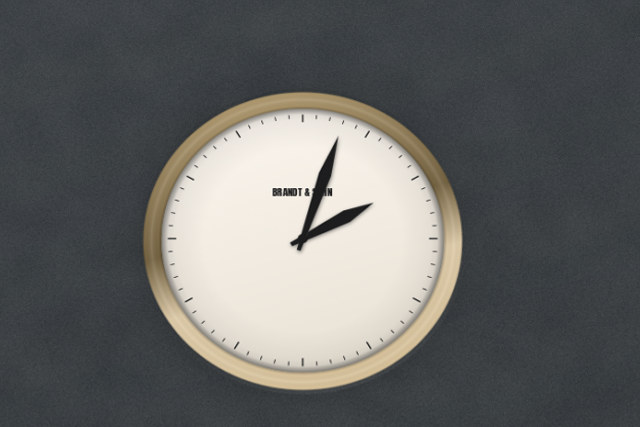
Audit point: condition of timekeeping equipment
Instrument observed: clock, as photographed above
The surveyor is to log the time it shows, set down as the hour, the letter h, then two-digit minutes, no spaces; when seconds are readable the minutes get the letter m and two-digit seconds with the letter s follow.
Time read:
2h03
